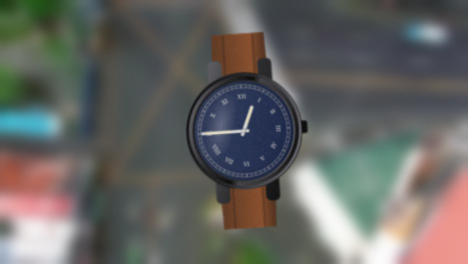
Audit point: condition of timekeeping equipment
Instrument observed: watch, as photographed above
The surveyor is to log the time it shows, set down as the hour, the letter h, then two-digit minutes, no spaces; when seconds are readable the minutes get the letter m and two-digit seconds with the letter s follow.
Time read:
12h45
